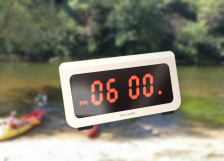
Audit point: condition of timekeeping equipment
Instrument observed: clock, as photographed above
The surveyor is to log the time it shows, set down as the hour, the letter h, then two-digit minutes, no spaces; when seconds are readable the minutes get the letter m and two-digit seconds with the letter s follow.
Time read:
6h00
